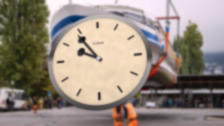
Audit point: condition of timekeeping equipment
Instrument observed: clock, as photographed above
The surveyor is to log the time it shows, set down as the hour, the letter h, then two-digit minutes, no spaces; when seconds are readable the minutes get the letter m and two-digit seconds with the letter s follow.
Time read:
9h54
